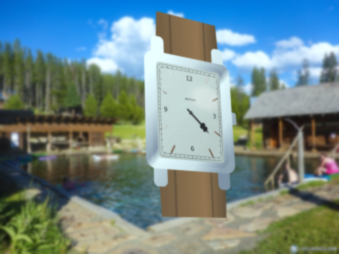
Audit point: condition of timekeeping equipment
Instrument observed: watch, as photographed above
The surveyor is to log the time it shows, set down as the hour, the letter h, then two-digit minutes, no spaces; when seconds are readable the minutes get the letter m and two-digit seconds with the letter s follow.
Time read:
4h22
